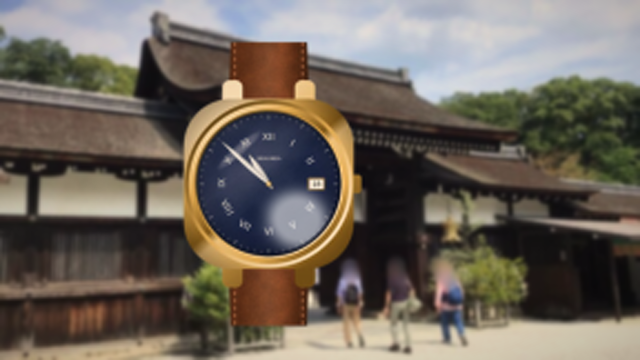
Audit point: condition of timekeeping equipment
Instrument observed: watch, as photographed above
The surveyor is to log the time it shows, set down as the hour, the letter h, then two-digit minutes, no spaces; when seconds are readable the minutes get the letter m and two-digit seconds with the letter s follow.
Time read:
10h52
